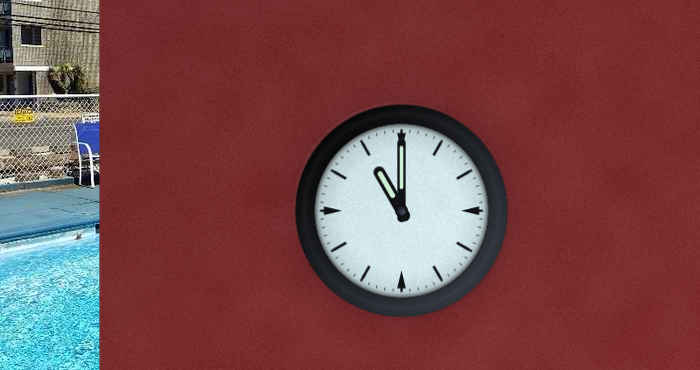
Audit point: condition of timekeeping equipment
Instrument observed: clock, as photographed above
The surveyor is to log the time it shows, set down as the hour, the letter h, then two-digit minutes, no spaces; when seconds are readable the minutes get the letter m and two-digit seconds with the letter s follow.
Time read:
11h00
